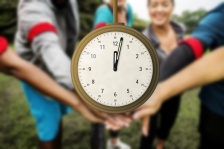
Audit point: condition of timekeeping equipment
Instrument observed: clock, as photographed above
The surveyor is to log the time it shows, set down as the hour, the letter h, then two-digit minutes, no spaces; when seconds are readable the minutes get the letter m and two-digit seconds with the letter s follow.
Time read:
12h02
